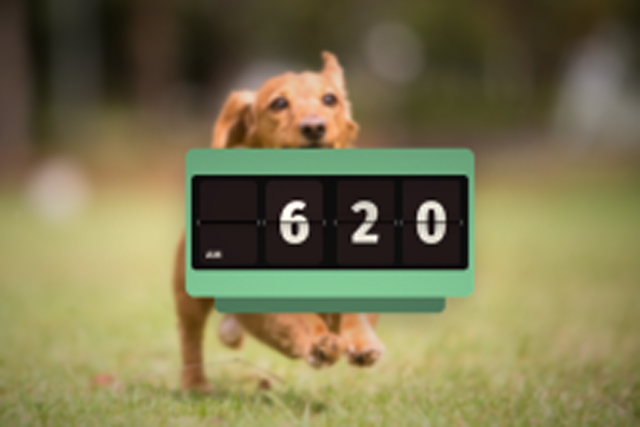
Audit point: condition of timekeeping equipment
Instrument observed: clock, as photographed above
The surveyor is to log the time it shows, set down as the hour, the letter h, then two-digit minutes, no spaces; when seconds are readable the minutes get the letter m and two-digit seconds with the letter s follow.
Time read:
6h20
